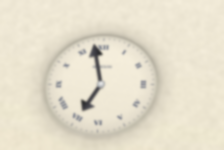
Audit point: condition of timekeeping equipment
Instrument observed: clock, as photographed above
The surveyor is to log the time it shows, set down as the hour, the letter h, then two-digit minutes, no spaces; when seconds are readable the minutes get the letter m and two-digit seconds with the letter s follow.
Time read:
6h58
